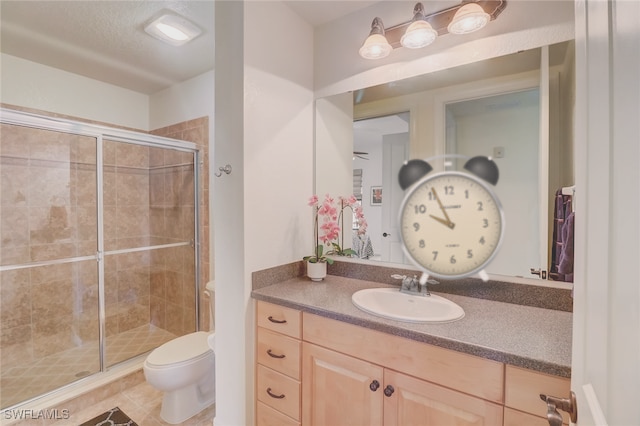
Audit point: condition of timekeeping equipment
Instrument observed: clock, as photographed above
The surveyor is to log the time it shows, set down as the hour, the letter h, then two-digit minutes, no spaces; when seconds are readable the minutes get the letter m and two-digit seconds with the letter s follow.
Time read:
9h56
